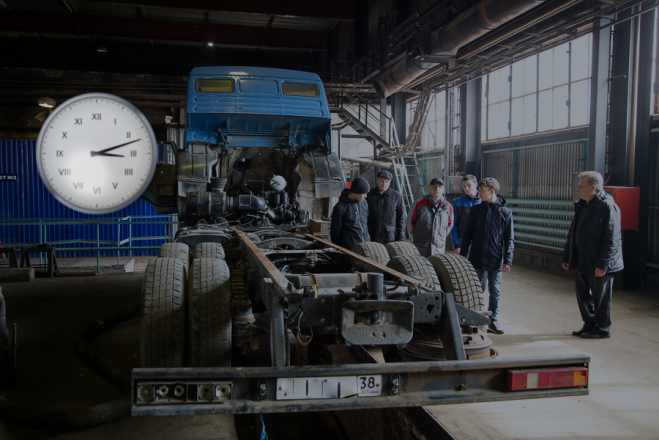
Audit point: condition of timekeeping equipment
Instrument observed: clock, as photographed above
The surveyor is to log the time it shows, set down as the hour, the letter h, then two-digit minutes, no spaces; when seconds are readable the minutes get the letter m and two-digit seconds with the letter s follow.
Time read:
3h12
